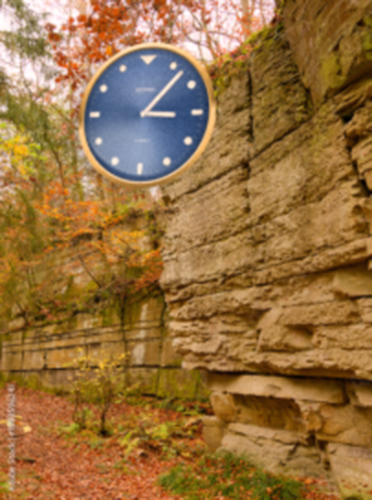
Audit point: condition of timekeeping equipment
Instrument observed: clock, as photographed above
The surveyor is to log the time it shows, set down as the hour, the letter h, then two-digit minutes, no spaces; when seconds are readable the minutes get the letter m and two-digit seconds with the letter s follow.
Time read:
3h07
